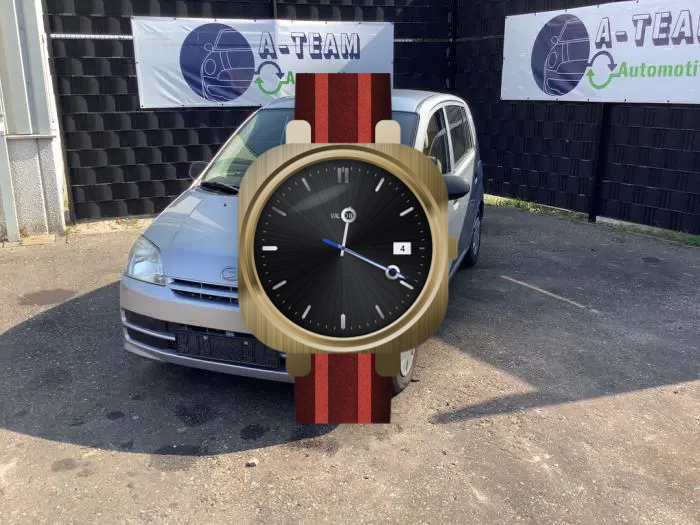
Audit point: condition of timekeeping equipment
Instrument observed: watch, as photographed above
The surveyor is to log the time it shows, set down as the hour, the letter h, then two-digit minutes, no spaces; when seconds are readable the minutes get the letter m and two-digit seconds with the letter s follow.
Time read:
12h19m19s
